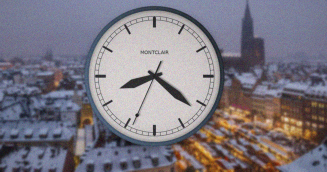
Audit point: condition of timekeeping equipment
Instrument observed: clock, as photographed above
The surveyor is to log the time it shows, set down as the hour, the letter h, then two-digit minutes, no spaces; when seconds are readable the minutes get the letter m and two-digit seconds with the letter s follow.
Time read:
8h21m34s
